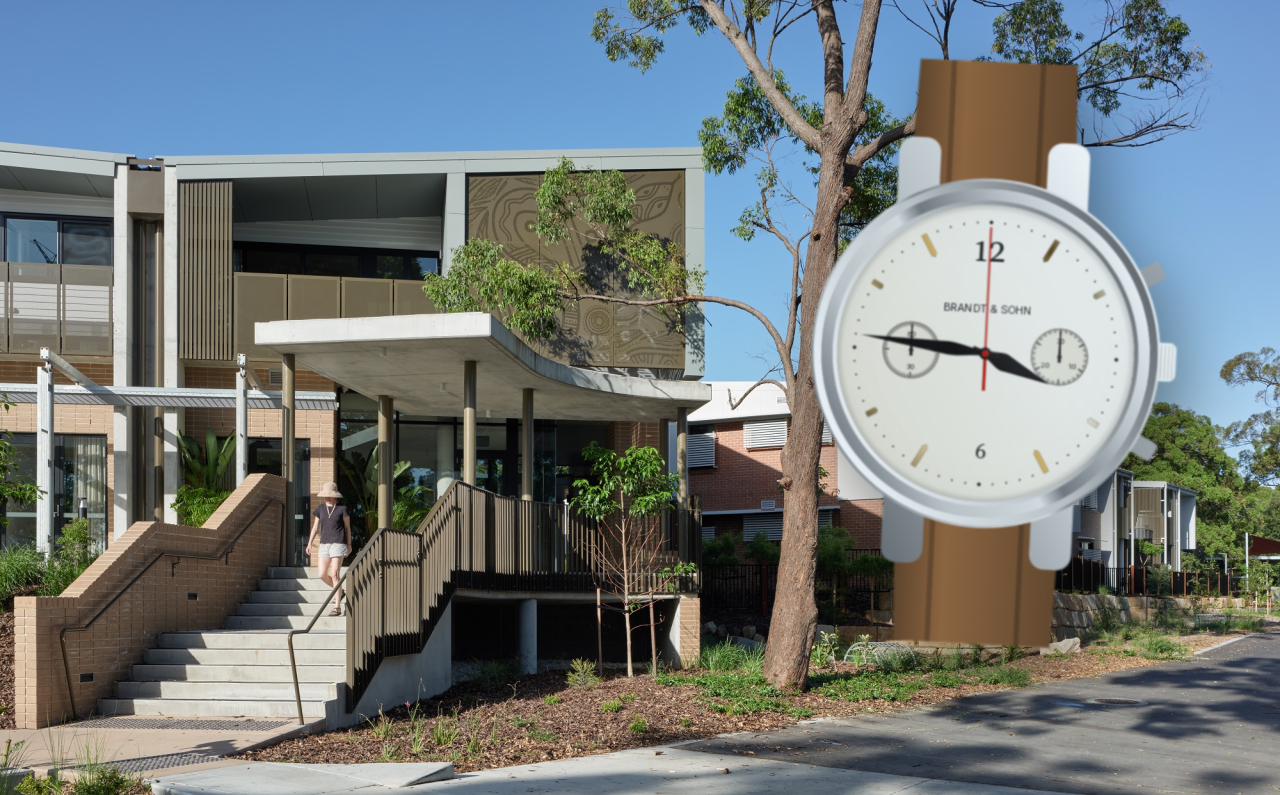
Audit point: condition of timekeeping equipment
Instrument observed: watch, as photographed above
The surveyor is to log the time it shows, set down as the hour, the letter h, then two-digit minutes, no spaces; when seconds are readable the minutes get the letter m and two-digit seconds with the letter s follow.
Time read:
3h46
